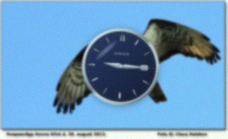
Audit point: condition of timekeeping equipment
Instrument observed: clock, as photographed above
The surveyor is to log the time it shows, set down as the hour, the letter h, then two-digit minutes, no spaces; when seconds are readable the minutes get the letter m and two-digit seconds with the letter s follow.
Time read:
9h15
